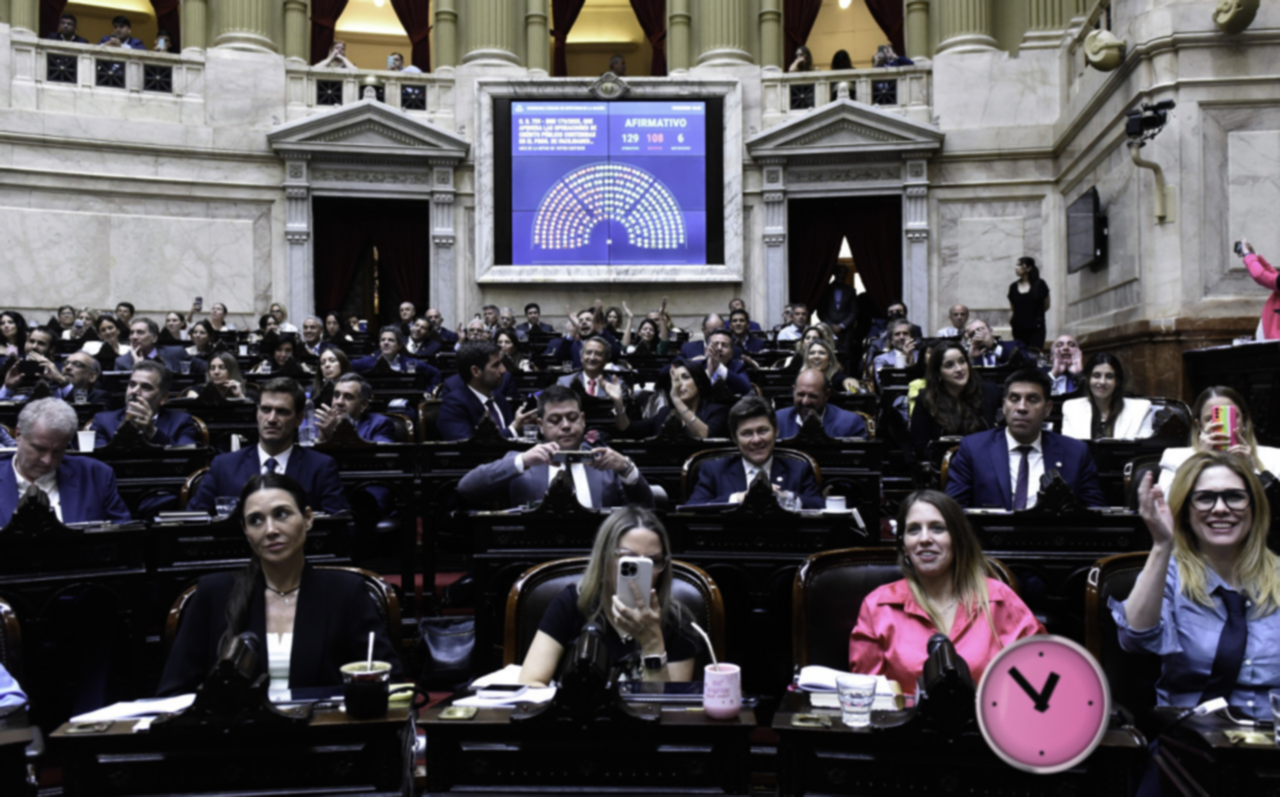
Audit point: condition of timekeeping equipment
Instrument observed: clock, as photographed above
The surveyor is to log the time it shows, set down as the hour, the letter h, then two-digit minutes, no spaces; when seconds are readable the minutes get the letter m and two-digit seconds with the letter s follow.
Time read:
12h53
